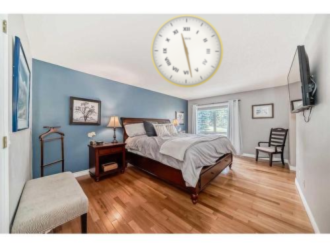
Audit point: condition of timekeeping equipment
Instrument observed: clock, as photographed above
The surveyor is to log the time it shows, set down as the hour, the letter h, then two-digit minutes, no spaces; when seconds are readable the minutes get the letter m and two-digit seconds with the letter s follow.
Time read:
11h28
